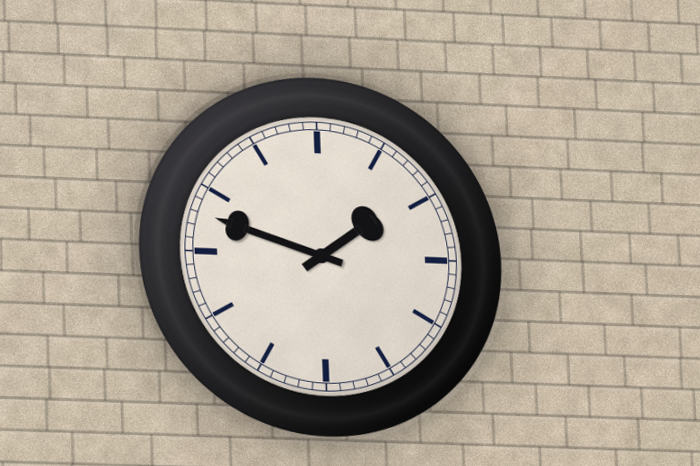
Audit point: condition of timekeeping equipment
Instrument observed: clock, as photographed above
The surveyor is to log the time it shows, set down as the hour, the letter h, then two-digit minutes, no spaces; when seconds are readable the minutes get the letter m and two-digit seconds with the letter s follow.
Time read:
1h48
